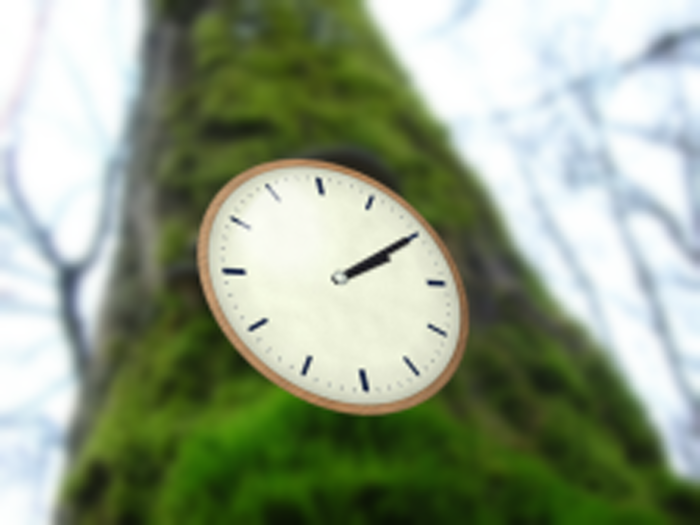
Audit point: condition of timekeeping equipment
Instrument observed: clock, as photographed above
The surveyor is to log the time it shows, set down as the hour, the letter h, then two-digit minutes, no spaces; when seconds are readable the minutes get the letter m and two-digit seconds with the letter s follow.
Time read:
2h10
